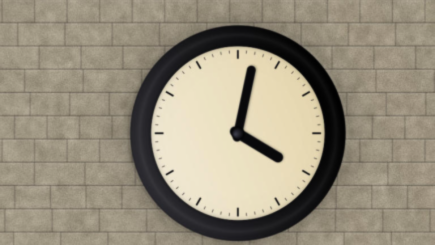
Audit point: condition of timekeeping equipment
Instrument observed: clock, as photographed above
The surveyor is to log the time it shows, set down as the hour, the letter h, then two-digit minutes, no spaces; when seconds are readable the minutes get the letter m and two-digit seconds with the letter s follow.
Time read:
4h02
